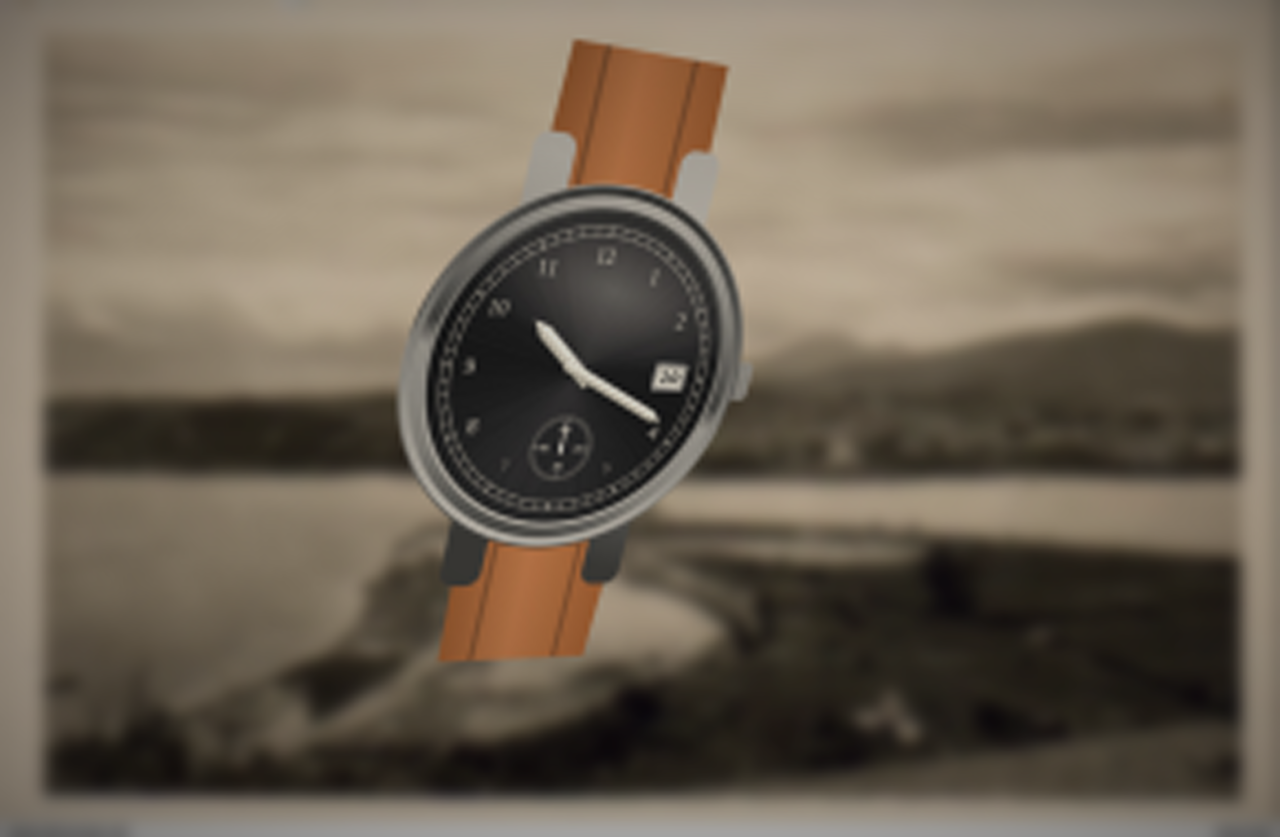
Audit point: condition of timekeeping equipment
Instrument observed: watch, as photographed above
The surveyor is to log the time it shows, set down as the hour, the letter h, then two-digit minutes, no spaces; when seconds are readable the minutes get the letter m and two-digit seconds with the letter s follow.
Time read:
10h19
